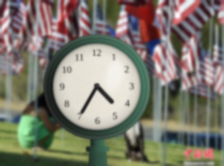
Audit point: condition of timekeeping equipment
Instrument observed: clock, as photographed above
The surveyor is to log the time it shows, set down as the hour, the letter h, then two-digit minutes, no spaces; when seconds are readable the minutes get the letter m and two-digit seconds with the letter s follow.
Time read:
4h35
